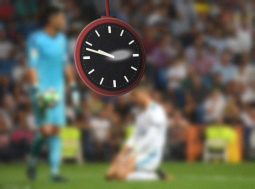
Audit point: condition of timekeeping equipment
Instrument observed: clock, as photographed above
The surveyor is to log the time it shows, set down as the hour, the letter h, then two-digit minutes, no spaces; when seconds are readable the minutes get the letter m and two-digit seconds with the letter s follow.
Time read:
9h48
